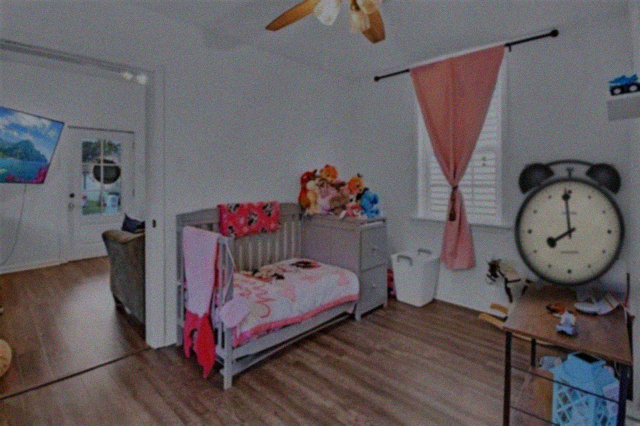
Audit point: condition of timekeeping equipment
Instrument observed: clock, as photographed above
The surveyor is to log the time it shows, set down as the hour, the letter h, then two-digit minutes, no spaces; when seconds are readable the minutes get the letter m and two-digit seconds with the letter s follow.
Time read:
7h59
